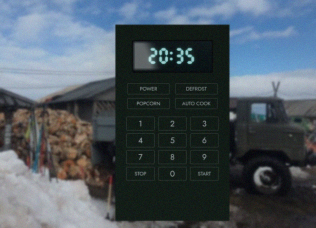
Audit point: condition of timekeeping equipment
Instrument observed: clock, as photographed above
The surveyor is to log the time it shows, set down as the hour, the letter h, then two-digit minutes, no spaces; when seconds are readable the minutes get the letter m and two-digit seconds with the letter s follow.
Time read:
20h35
